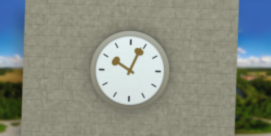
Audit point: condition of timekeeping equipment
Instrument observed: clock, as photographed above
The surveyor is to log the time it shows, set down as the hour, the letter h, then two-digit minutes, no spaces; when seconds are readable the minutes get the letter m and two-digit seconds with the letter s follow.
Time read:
10h04
